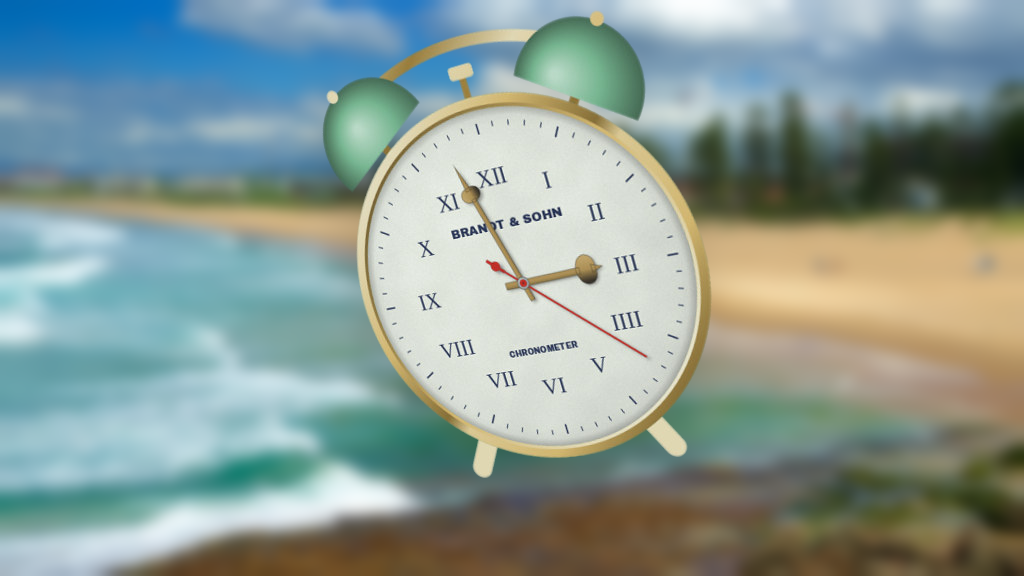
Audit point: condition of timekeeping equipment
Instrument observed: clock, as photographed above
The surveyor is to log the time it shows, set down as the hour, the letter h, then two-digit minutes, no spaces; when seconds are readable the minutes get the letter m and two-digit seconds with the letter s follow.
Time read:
2h57m22s
